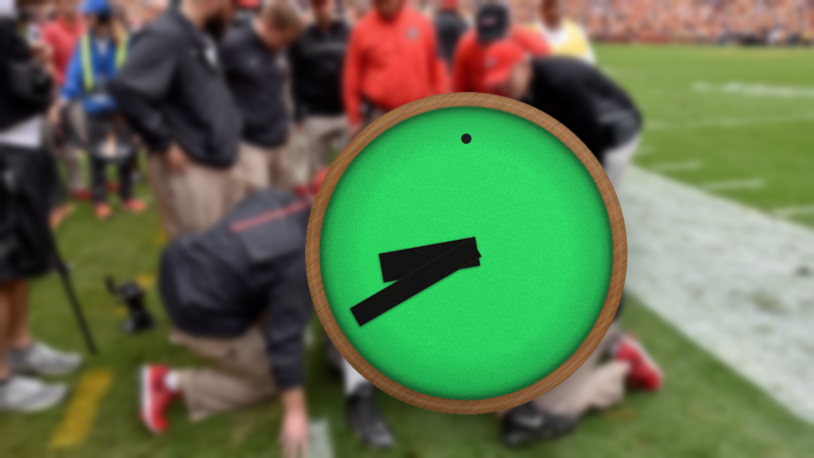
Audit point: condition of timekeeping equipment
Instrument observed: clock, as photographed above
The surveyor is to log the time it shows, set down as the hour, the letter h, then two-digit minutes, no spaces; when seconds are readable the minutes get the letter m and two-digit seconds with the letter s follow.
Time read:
8h40
